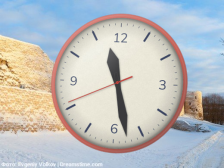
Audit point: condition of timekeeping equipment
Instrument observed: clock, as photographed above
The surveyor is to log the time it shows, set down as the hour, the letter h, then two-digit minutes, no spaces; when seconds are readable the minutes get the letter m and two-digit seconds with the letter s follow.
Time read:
11h27m41s
